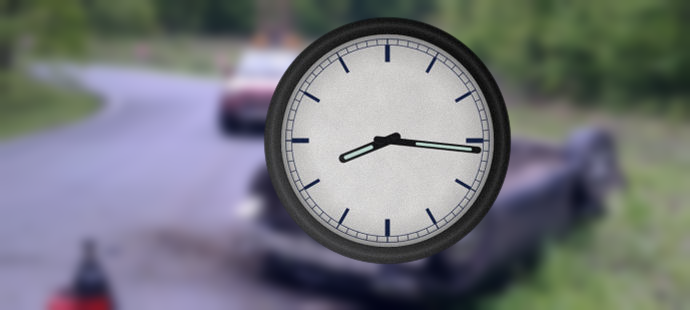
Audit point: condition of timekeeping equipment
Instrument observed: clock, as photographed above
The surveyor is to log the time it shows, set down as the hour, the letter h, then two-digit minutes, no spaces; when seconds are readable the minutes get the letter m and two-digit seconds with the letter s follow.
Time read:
8h16
